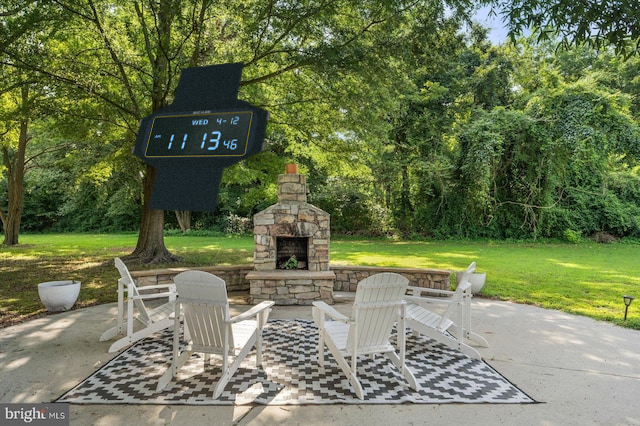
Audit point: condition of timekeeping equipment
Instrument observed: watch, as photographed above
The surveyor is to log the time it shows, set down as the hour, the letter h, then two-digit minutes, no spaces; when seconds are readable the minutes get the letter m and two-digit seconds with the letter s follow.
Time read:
11h13m46s
